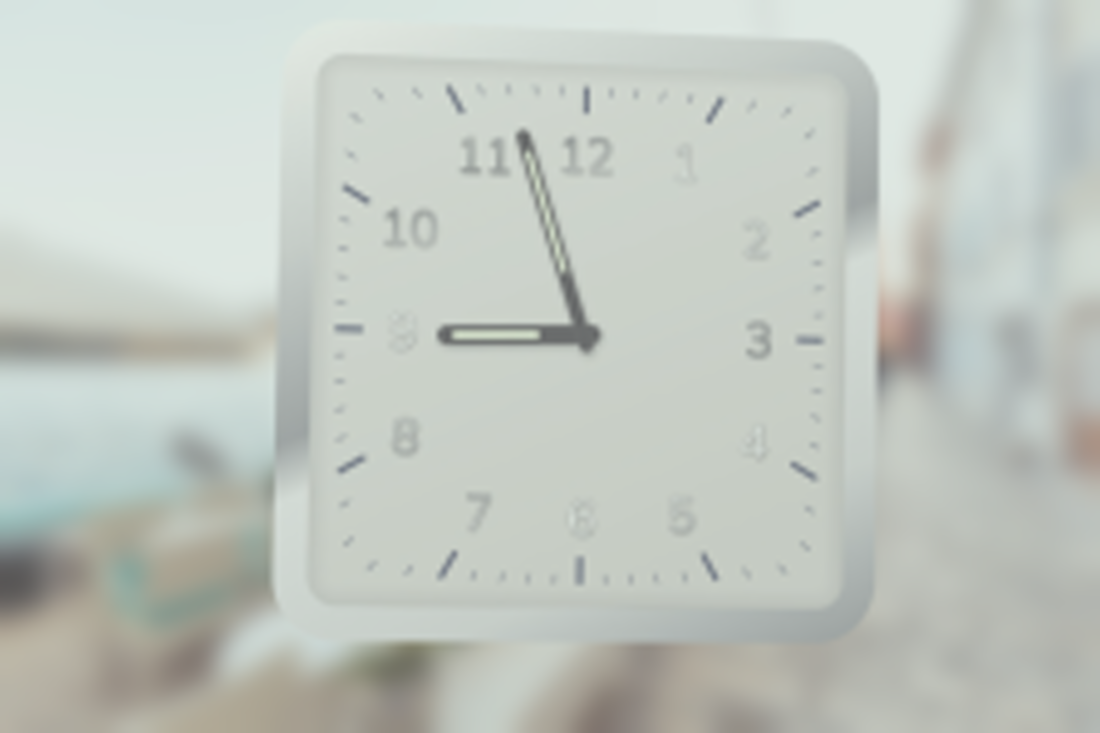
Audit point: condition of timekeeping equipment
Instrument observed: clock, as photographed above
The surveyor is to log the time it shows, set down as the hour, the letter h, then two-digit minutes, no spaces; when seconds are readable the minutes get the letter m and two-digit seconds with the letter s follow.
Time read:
8h57
